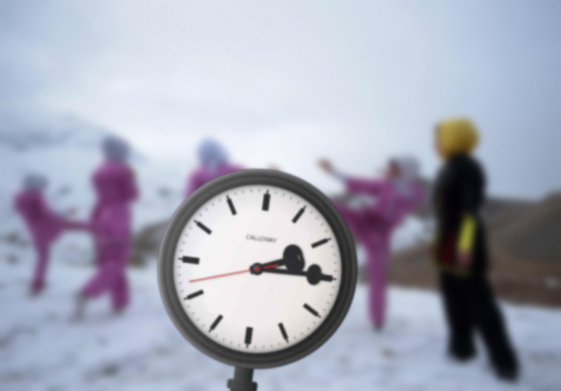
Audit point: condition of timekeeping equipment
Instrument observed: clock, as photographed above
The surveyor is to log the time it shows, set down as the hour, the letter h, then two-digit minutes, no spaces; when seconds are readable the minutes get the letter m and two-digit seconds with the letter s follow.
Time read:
2h14m42s
